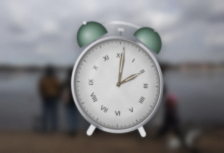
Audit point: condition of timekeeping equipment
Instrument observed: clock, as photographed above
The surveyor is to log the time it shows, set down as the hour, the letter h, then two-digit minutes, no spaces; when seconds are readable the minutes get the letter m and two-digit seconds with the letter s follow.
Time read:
2h01
